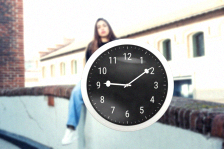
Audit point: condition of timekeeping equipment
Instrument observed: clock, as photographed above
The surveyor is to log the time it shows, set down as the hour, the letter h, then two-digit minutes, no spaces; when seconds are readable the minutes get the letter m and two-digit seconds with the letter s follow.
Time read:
9h09
